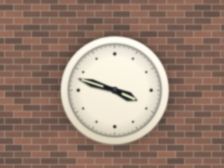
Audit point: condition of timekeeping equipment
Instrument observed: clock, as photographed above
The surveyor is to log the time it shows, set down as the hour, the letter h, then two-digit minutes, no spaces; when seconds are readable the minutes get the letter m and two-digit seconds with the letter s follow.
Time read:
3h48
